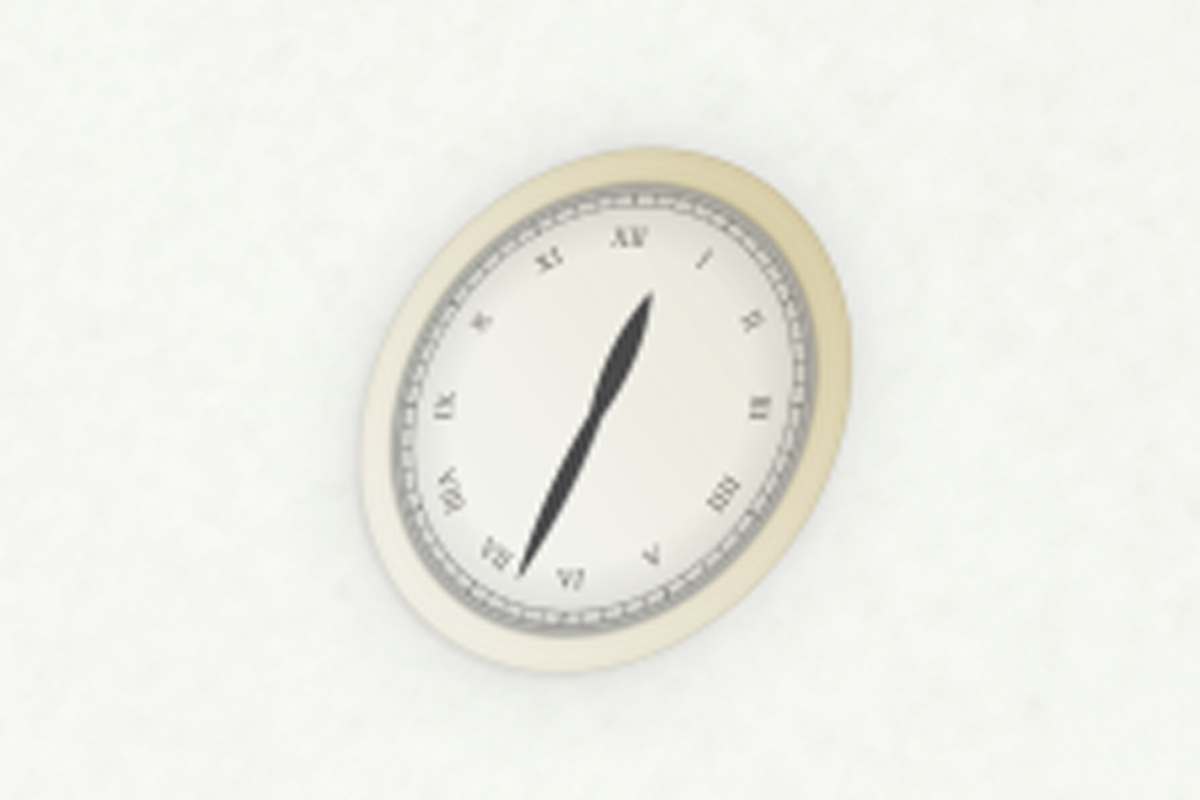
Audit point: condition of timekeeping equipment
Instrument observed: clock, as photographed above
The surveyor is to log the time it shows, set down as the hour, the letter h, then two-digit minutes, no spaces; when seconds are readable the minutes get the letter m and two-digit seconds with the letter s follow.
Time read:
12h33
